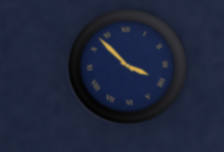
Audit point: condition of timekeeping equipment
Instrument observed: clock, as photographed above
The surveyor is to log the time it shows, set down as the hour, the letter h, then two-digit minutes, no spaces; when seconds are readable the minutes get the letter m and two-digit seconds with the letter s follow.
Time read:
3h53
